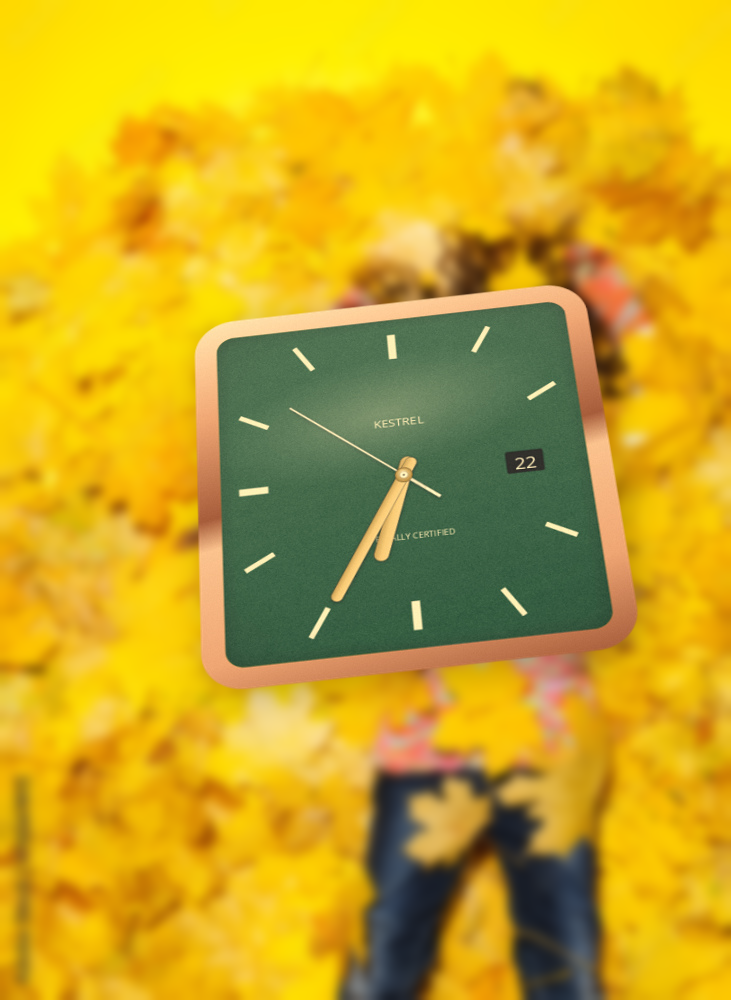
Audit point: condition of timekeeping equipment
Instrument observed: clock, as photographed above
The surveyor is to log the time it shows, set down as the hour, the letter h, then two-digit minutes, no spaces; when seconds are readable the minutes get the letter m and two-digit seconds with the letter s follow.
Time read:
6h34m52s
